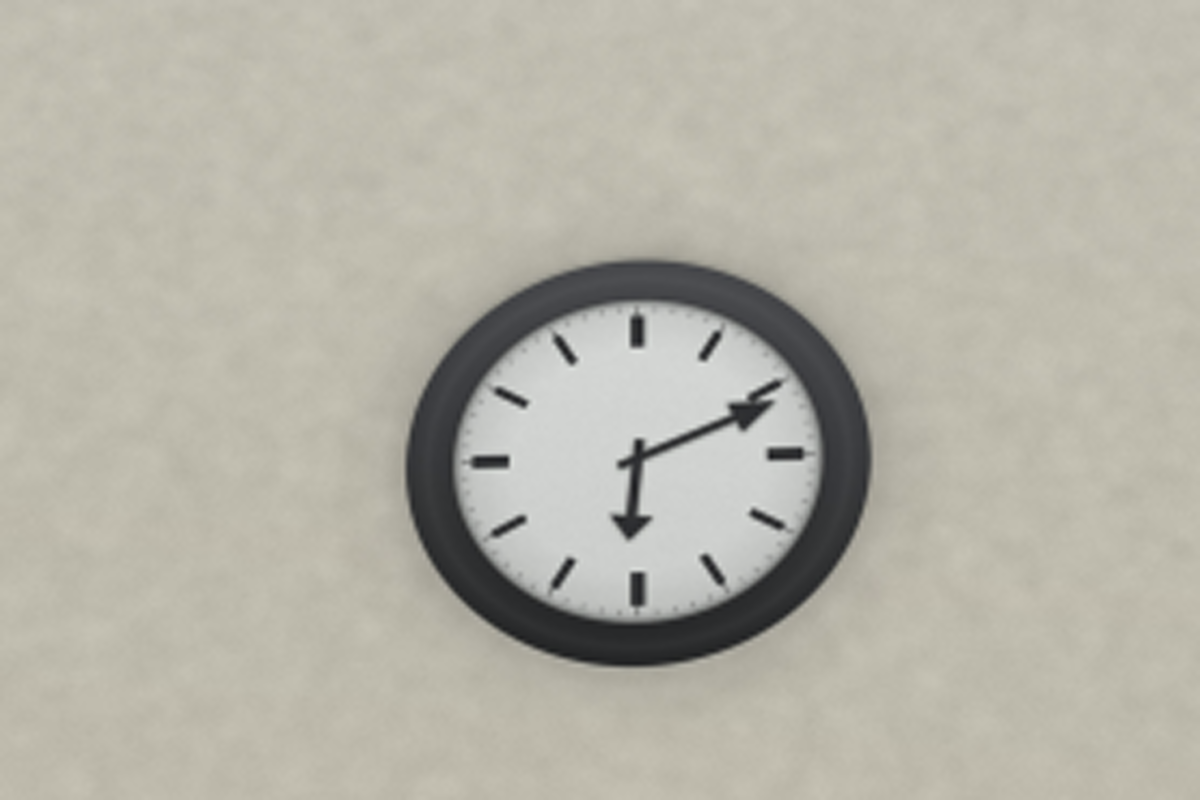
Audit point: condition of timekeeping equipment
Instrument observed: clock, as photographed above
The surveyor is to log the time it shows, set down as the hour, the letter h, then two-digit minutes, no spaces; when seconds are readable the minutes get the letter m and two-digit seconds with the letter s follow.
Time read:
6h11
